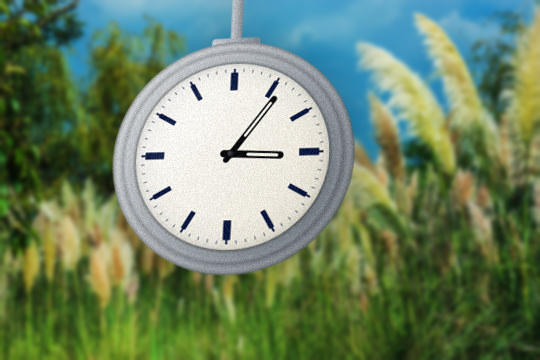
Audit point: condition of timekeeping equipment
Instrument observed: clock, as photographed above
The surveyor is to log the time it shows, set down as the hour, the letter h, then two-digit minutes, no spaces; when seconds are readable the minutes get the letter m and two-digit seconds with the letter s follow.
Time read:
3h06
